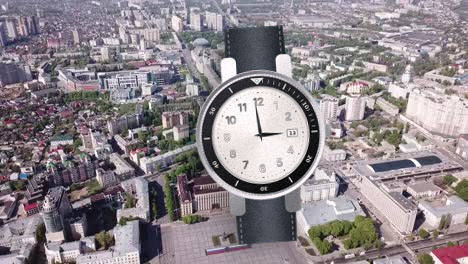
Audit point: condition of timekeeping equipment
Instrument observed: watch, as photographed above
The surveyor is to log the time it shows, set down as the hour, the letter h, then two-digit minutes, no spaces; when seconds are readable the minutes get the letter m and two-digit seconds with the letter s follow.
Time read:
2h59
